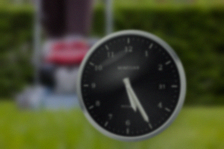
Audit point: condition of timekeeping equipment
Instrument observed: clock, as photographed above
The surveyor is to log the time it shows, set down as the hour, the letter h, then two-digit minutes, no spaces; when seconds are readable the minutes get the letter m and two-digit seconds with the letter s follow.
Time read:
5h25
